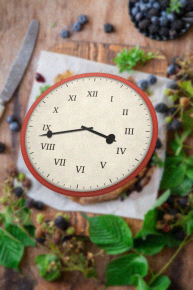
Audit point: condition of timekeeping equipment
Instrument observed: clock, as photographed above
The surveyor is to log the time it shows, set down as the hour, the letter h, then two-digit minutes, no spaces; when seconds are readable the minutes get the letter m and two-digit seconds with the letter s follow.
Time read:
3h43
